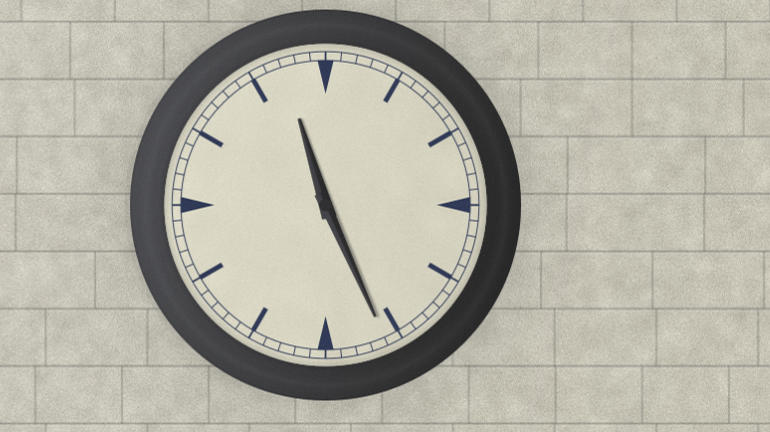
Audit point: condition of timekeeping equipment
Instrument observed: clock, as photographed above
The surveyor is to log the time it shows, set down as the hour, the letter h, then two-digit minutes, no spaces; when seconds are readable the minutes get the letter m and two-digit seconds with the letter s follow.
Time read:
11h26
